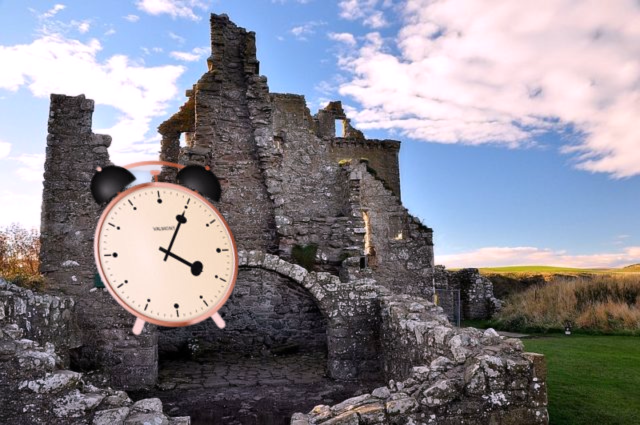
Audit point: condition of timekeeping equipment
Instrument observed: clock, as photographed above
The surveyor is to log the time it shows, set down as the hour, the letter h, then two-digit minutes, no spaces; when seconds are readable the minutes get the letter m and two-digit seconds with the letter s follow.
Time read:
4h05
